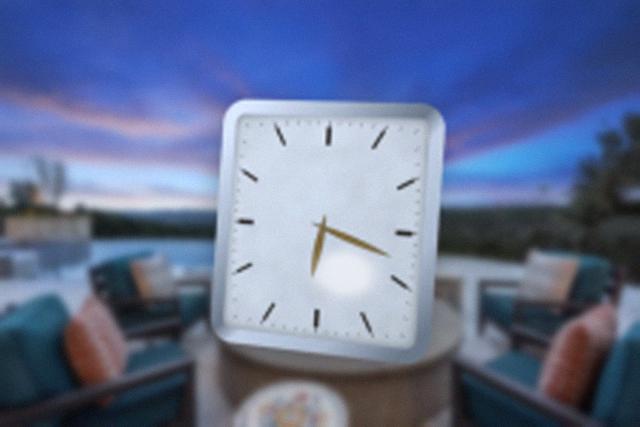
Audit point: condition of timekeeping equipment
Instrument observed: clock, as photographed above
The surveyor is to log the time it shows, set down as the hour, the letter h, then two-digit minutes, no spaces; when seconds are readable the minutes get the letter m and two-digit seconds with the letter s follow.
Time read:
6h18
